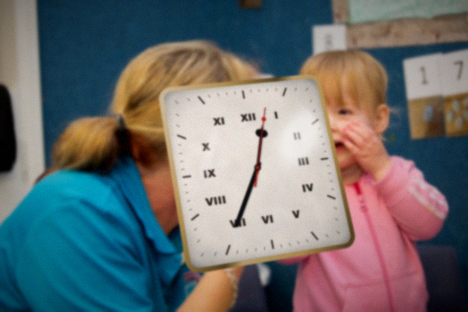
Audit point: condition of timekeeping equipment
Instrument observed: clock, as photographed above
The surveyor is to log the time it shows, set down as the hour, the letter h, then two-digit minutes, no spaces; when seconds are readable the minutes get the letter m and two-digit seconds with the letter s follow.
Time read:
12h35m03s
